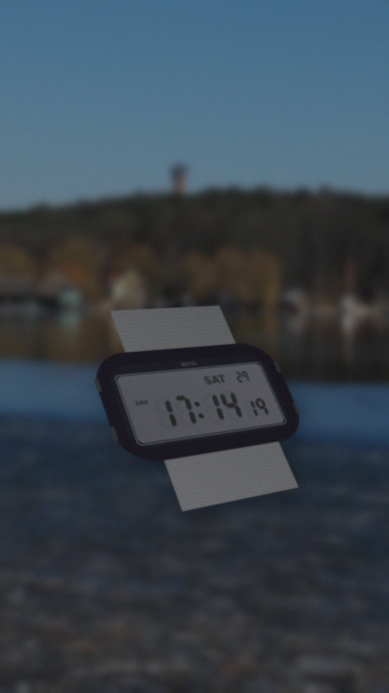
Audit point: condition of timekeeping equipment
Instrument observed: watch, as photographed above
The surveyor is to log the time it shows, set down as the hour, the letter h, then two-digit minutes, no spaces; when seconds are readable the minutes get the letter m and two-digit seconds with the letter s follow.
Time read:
17h14m19s
